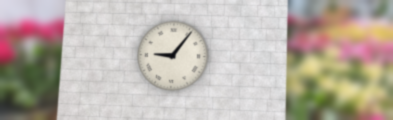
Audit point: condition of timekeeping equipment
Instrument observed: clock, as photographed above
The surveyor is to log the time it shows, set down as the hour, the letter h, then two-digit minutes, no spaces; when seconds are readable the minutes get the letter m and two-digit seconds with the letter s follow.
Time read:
9h06
